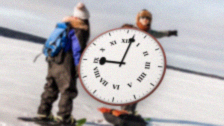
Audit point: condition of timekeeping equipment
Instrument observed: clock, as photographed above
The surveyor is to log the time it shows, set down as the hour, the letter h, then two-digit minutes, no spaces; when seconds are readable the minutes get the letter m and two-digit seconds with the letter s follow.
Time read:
9h02
